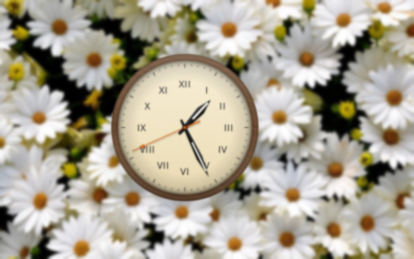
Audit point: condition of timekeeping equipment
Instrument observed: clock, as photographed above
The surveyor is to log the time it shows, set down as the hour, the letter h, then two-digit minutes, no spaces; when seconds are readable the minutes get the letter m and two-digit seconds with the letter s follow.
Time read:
1h25m41s
